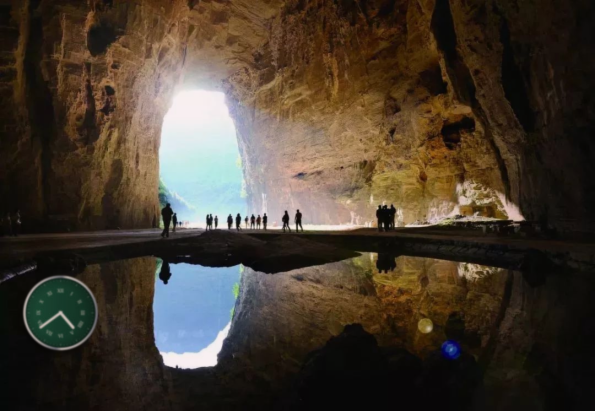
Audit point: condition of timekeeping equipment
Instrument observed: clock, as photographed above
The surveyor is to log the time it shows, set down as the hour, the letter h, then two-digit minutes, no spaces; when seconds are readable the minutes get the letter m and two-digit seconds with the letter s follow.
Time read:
4h39
